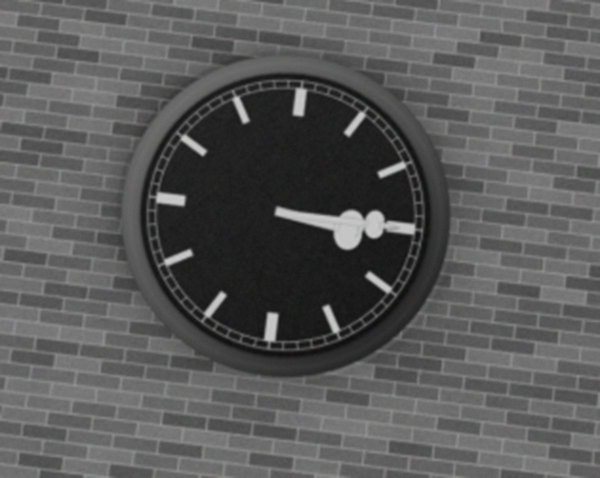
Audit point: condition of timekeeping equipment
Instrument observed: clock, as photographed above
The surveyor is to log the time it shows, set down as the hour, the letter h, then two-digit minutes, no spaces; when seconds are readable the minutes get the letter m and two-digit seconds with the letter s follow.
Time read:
3h15
